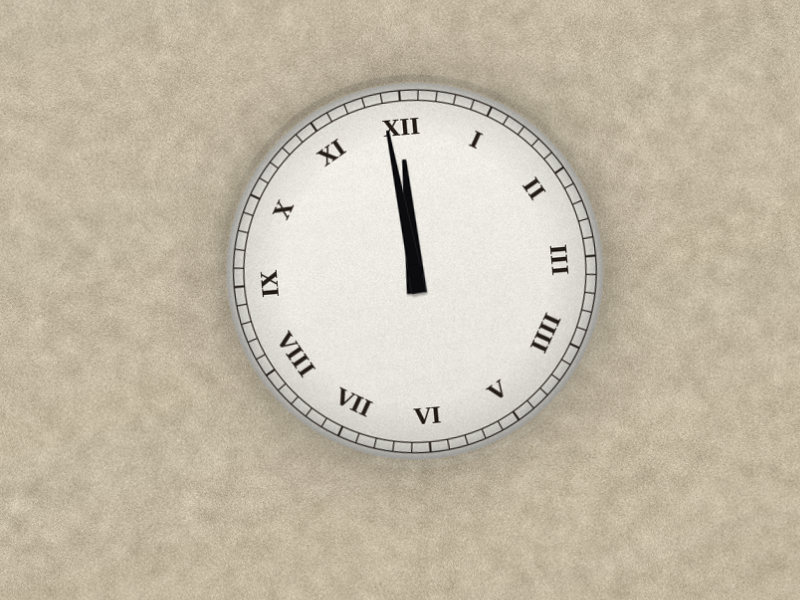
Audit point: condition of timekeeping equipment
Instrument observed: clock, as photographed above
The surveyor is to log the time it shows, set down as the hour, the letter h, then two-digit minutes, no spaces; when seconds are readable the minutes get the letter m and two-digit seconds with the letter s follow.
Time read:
11h59
